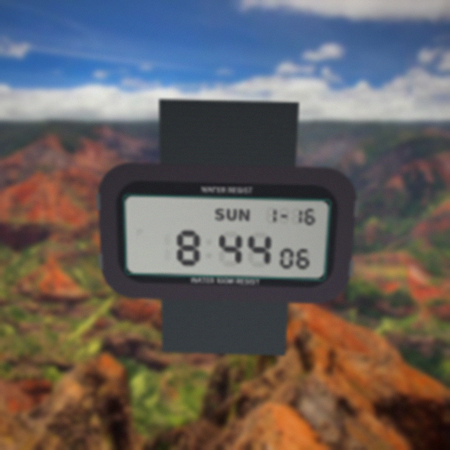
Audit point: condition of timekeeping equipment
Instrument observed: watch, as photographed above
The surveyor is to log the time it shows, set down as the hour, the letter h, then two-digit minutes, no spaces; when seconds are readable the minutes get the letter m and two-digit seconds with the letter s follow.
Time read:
8h44m06s
